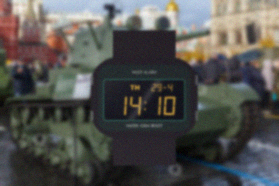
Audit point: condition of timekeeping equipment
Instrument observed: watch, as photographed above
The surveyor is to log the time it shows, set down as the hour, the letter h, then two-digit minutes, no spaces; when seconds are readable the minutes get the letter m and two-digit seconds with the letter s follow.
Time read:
14h10
